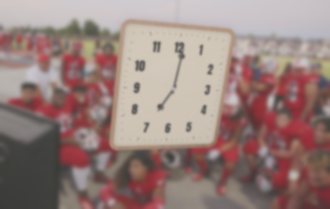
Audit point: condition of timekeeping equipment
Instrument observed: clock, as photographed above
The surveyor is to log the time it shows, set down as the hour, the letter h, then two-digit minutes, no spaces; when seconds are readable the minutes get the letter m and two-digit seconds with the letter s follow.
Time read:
7h01
